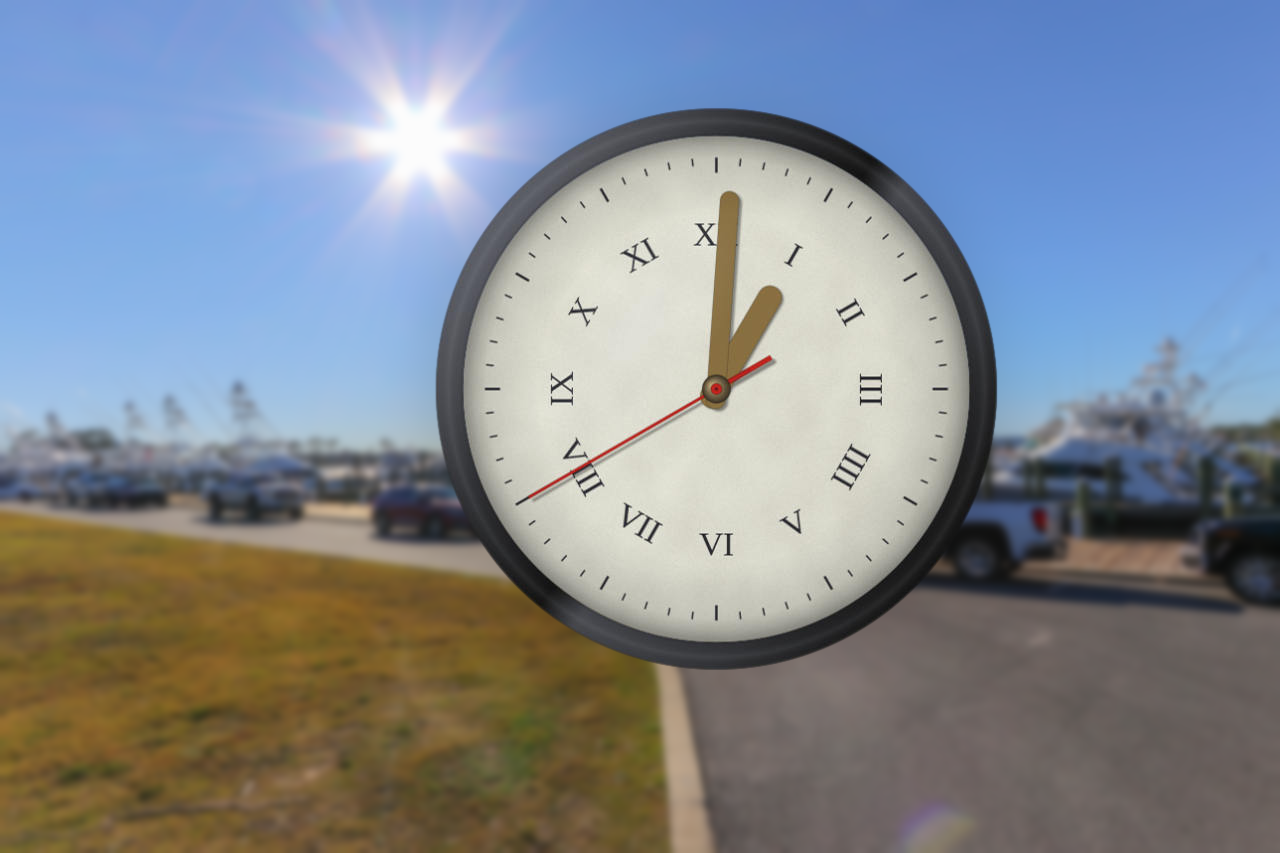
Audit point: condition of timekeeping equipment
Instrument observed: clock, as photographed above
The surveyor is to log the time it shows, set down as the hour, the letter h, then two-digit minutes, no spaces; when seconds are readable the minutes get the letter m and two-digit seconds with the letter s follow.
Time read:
1h00m40s
